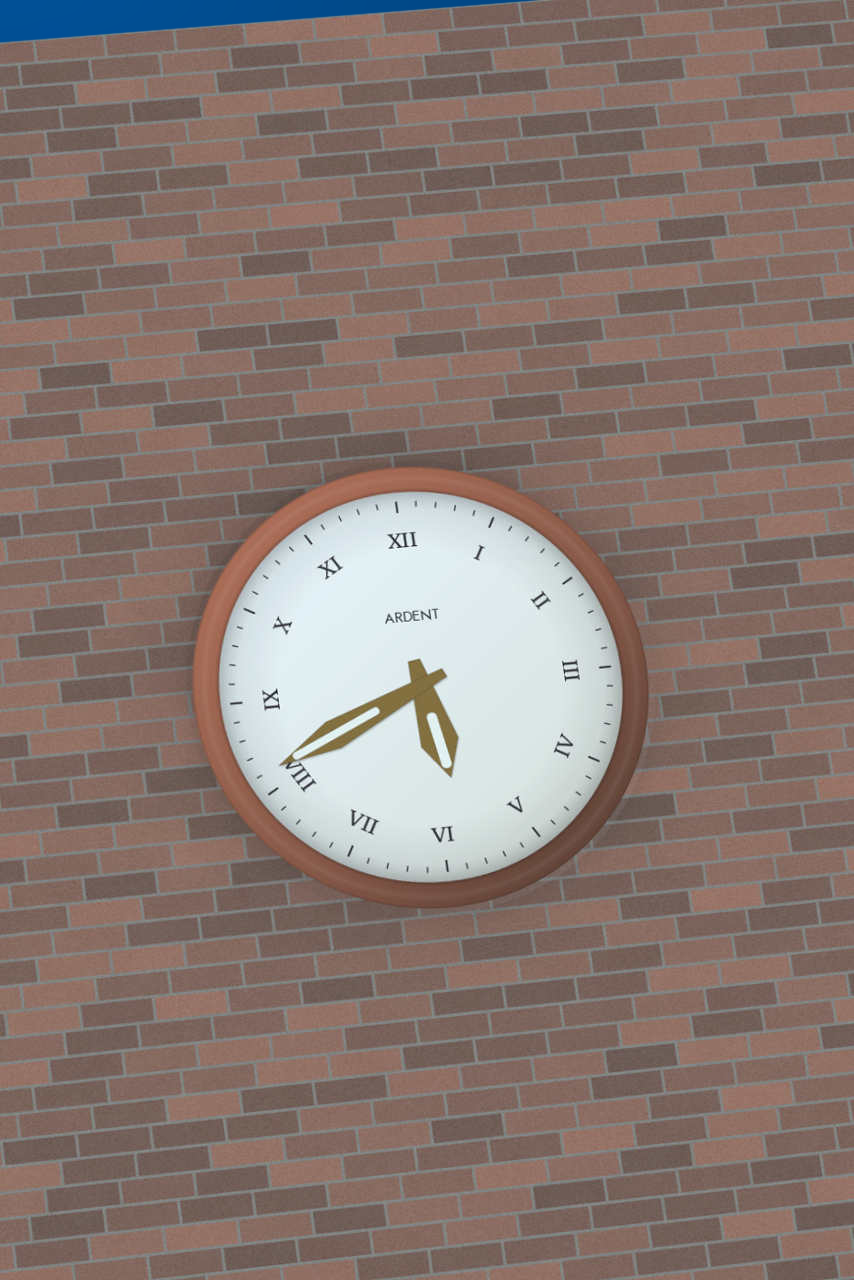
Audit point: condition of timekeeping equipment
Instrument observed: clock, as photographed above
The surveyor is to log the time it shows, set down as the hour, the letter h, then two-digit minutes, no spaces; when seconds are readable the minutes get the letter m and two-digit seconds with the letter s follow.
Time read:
5h41
